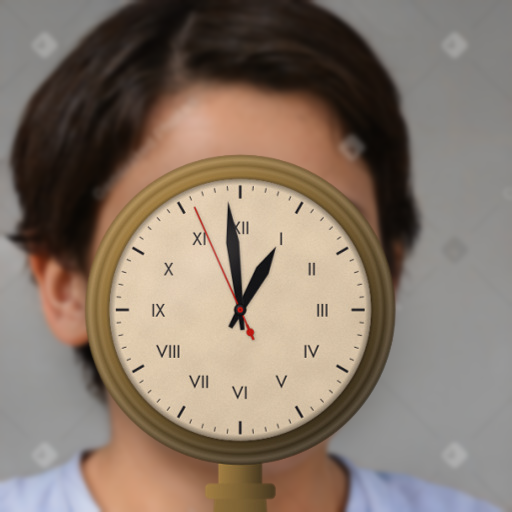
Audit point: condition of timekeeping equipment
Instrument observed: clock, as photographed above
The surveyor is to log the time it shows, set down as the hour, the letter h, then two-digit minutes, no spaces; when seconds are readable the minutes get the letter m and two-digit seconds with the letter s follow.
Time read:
12h58m56s
